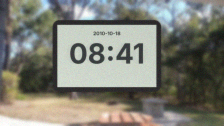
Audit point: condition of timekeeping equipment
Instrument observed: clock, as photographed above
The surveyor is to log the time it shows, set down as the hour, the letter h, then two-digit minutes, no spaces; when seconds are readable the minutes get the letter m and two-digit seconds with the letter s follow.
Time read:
8h41
